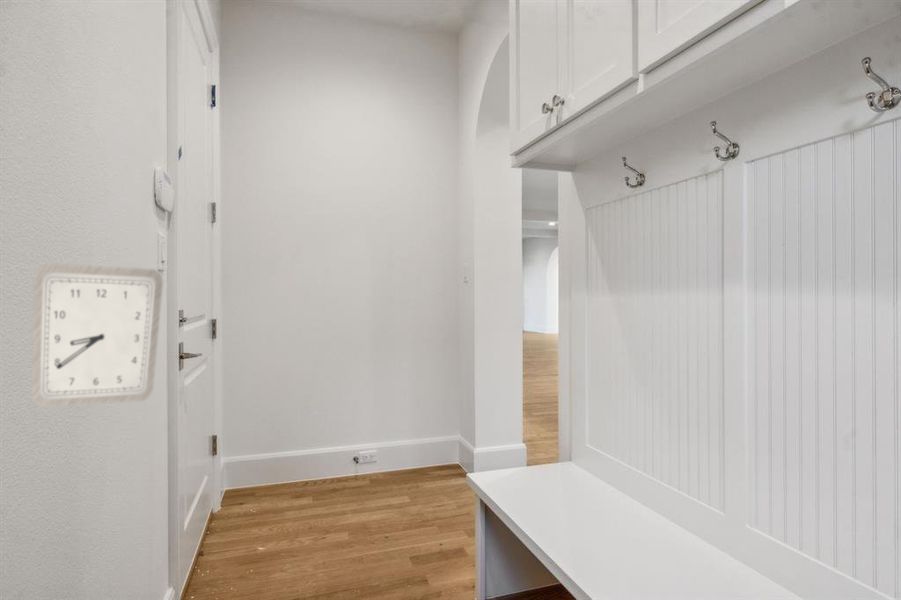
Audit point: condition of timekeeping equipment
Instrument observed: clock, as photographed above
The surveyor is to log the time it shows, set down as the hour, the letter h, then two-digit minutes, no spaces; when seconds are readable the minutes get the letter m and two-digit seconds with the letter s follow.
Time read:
8h39
